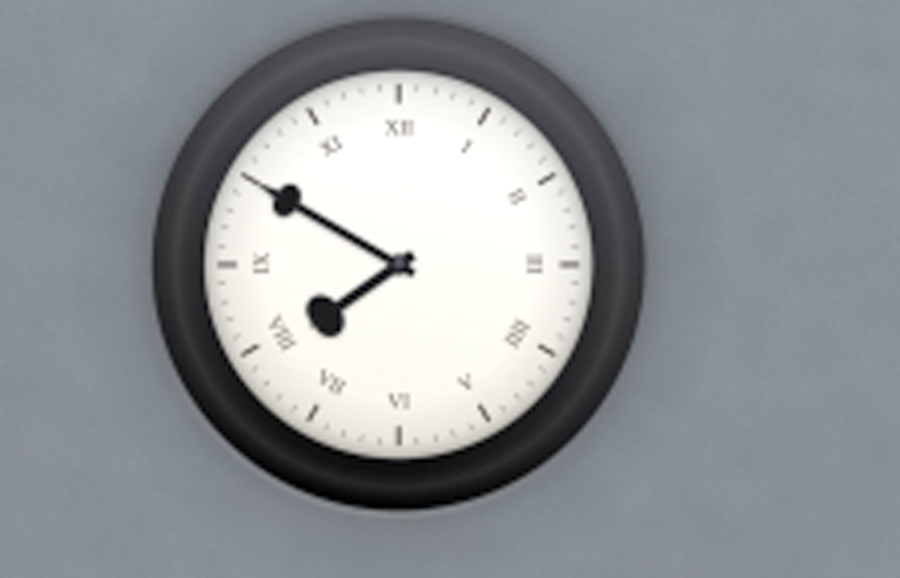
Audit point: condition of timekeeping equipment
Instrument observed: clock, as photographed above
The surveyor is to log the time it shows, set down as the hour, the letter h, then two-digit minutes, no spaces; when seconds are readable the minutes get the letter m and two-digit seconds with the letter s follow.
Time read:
7h50
